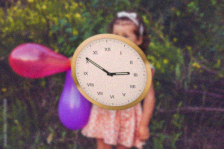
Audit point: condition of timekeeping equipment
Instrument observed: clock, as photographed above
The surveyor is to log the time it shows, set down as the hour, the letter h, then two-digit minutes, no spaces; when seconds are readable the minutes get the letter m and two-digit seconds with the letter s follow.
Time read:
2h51
